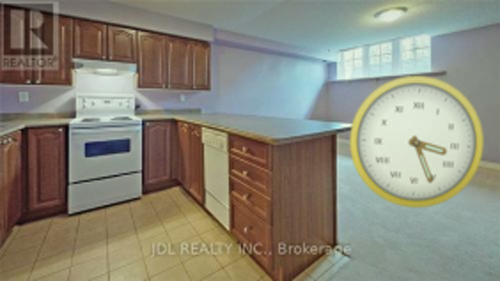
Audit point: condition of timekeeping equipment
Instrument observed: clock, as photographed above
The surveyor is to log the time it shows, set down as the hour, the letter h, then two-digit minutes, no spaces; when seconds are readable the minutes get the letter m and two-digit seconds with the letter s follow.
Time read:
3h26
